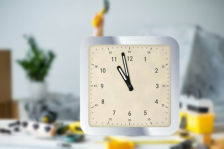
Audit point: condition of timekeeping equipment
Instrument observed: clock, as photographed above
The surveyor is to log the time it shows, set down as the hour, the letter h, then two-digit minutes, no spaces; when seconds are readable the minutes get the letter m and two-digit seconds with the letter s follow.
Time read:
10h58
